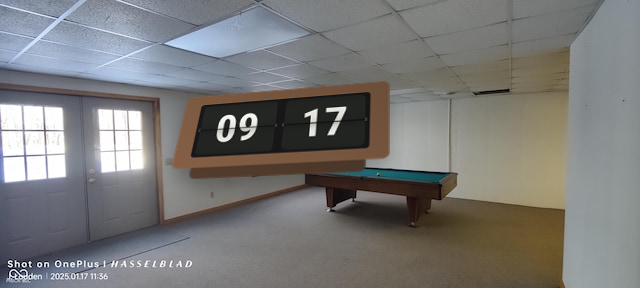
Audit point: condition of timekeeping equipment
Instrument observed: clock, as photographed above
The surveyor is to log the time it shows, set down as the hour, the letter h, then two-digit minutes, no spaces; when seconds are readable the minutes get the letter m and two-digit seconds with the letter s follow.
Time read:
9h17
